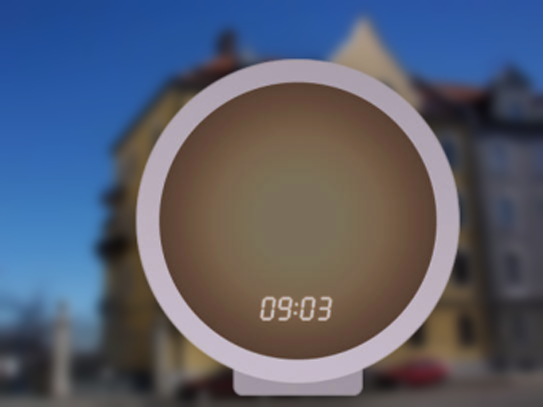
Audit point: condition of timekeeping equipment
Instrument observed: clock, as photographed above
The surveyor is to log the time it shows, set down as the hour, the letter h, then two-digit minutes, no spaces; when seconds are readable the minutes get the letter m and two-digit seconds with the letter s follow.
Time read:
9h03
